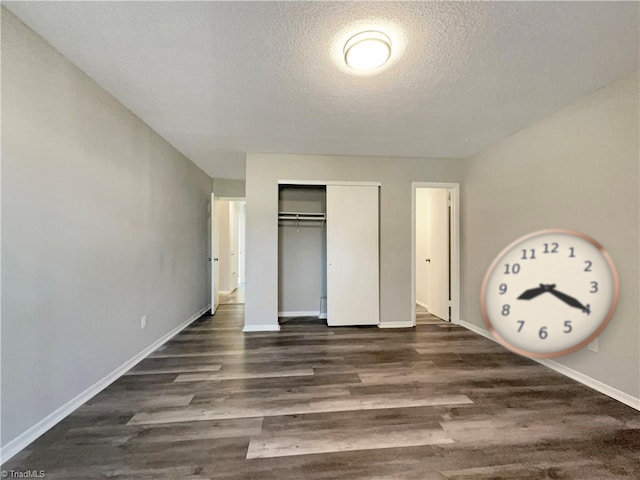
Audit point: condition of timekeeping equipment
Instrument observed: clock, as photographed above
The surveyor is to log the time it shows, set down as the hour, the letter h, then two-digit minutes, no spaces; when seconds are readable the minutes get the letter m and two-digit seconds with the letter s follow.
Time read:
8h20
